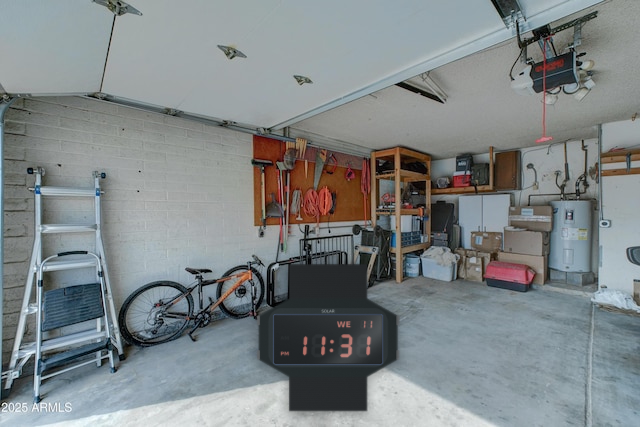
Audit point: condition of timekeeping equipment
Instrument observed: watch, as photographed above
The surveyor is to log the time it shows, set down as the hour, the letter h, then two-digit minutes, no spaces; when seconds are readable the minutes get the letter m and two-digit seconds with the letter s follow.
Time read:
11h31
